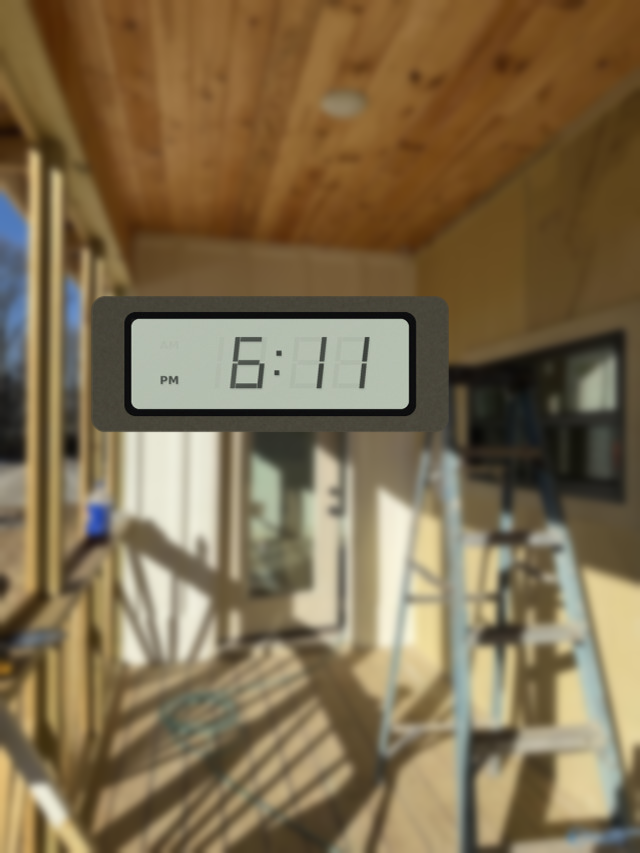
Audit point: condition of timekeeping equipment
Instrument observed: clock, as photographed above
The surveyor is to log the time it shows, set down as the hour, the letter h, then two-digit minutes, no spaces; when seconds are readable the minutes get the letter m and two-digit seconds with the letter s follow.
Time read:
6h11
